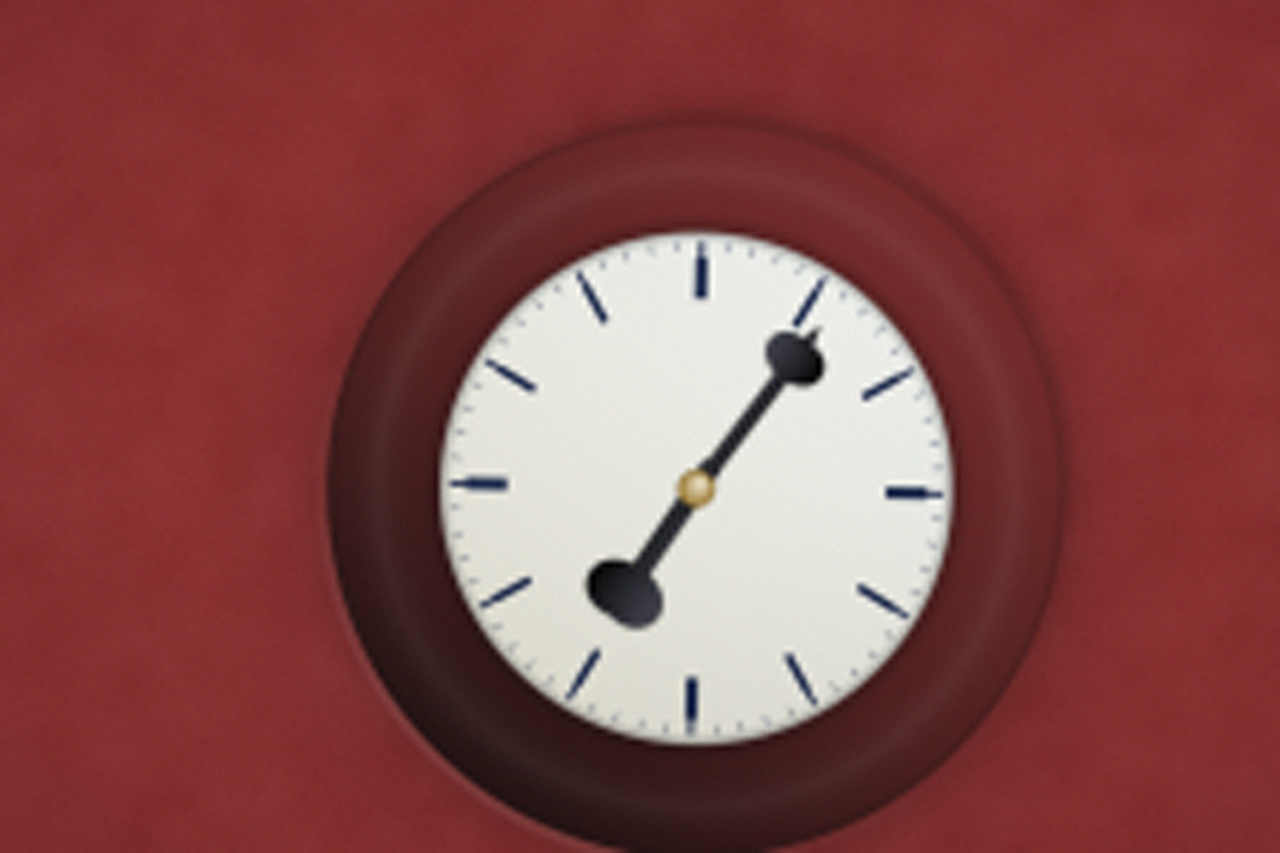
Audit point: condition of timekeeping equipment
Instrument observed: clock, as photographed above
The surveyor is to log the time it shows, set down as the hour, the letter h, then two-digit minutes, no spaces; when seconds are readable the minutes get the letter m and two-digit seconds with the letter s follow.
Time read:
7h06
